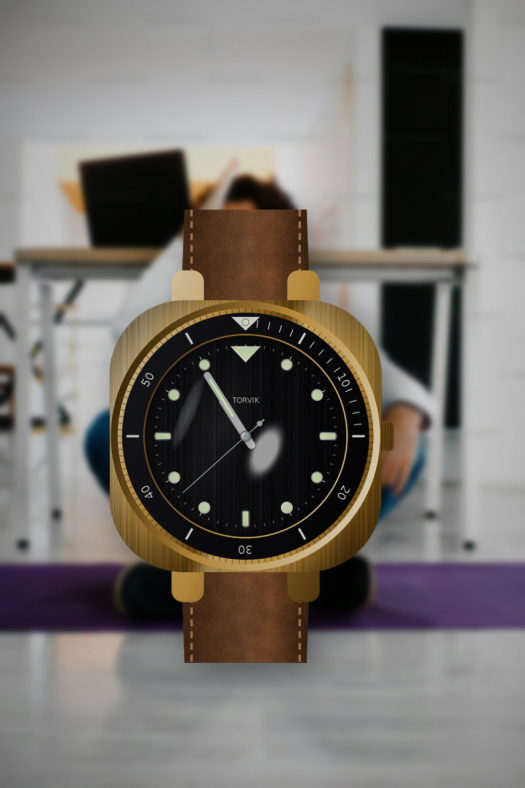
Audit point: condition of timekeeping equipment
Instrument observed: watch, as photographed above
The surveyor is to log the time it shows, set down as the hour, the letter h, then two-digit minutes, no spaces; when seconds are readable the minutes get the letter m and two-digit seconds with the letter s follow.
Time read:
10h54m38s
